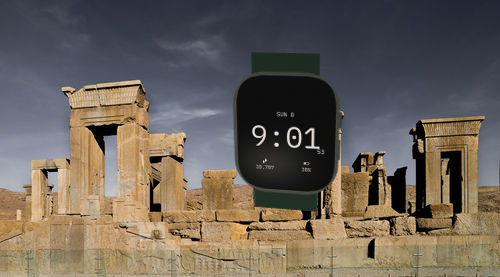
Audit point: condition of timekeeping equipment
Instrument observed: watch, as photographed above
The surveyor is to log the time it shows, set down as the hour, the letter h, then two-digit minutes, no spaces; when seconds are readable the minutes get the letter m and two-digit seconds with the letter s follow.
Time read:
9h01
